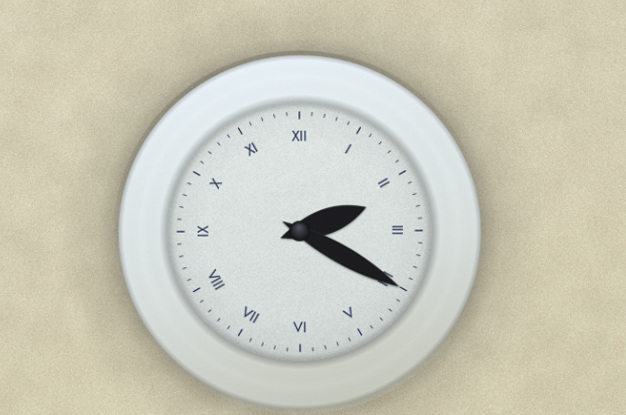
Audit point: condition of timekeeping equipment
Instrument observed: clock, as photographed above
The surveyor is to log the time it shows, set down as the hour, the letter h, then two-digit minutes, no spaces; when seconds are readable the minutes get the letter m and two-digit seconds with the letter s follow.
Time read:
2h20
